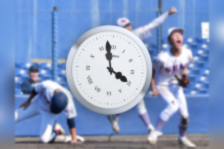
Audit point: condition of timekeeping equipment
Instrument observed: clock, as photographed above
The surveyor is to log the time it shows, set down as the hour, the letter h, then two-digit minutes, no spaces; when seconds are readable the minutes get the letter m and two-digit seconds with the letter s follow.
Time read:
3h58
